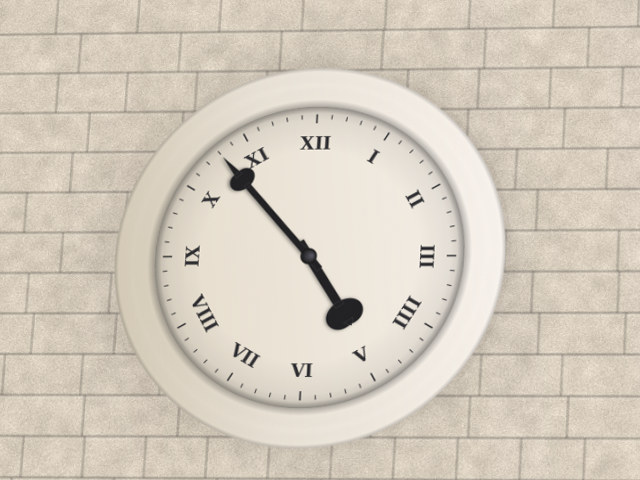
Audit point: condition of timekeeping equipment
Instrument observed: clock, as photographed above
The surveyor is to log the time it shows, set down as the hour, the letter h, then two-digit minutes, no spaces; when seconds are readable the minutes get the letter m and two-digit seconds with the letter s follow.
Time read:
4h53
